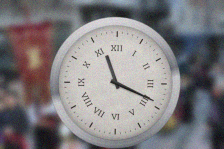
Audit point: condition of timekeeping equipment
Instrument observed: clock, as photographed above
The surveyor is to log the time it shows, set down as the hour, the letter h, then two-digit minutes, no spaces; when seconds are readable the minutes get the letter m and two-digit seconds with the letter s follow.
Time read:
11h19
